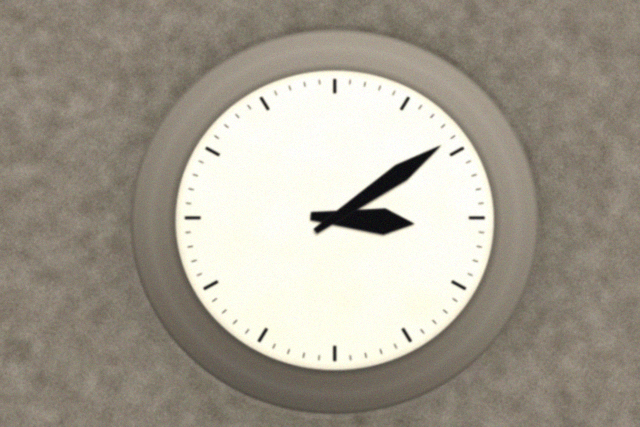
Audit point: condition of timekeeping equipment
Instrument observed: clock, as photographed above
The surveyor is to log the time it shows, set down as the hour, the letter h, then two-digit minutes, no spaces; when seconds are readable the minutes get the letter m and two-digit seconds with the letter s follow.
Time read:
3h09
